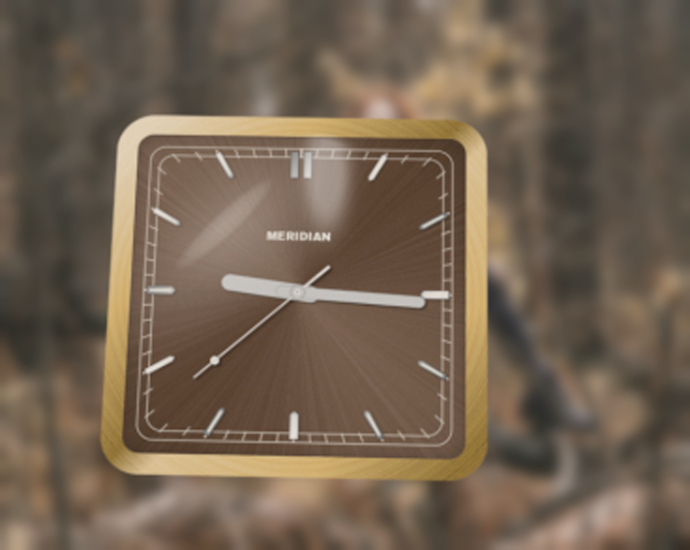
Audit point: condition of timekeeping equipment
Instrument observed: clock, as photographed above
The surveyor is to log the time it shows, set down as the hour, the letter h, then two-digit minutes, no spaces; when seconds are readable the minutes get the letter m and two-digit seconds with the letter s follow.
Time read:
9h15m38s
